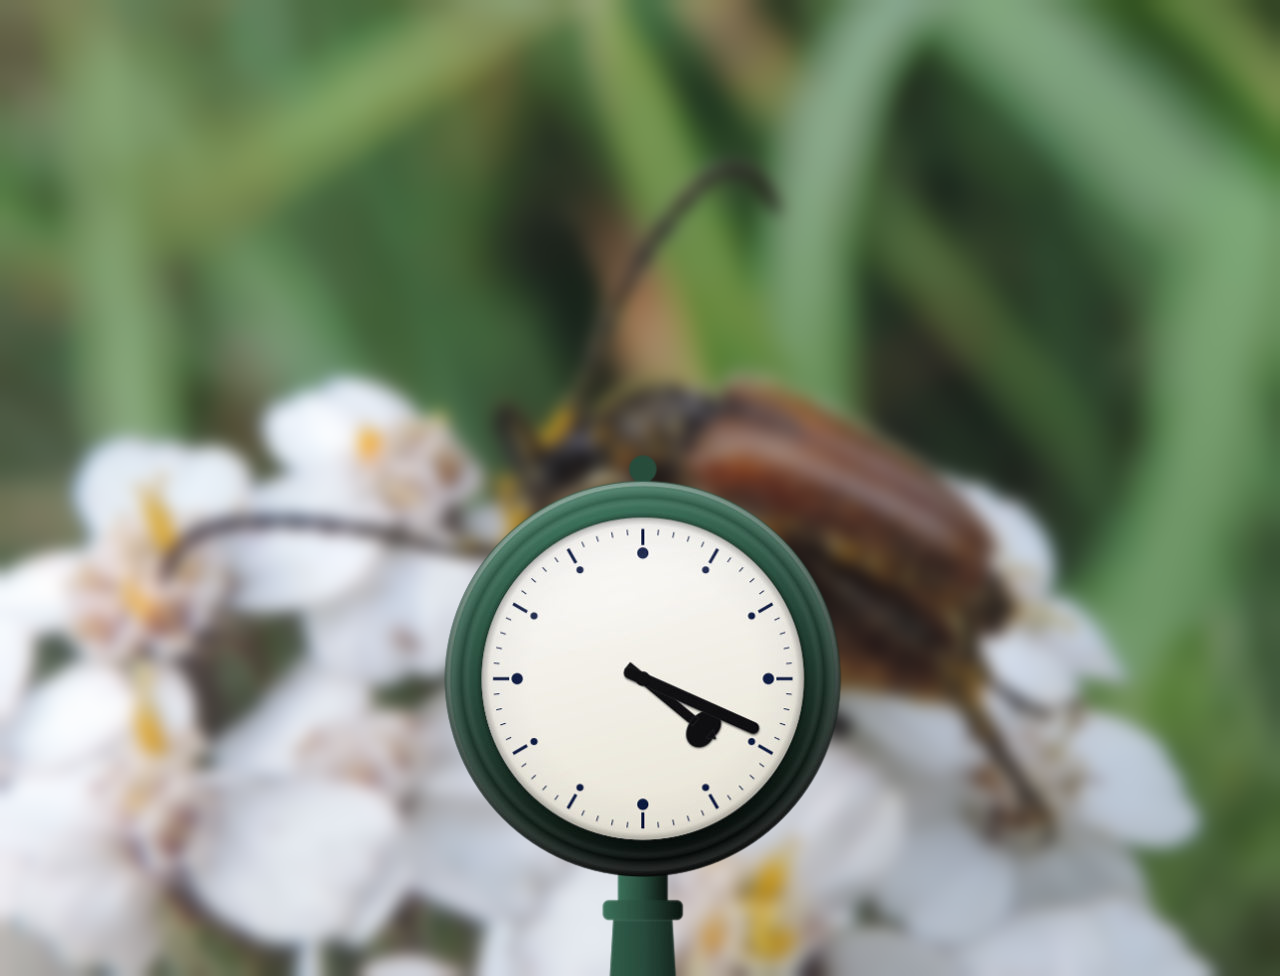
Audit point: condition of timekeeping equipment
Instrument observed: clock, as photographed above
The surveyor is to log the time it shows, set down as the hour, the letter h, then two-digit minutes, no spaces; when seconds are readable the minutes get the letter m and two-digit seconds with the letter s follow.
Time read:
4h19
